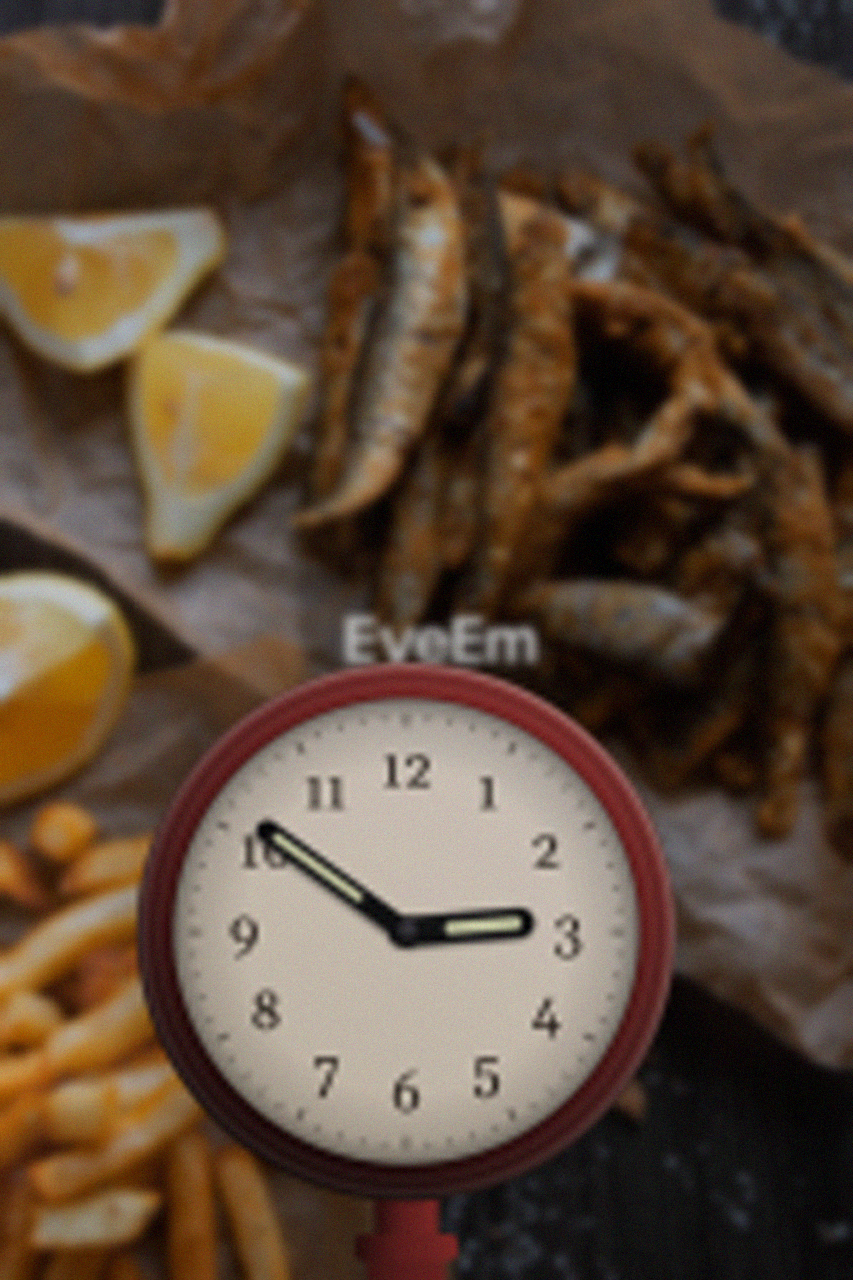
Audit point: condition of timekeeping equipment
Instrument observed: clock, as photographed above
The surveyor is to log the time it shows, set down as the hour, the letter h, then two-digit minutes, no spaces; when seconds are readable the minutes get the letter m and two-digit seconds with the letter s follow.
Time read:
2h51
